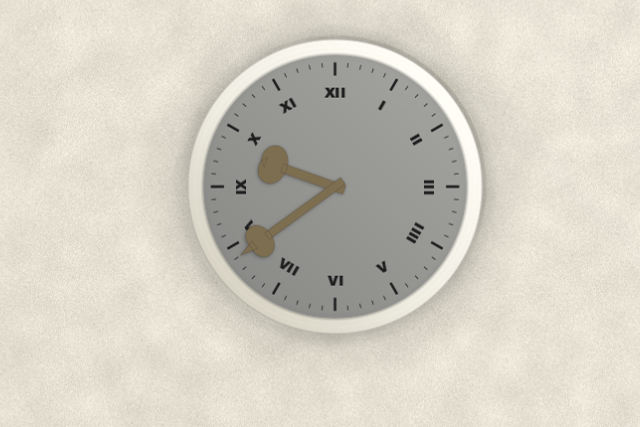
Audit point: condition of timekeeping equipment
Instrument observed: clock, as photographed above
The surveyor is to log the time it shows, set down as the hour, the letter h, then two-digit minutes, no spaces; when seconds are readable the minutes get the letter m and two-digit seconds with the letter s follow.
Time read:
9h39
